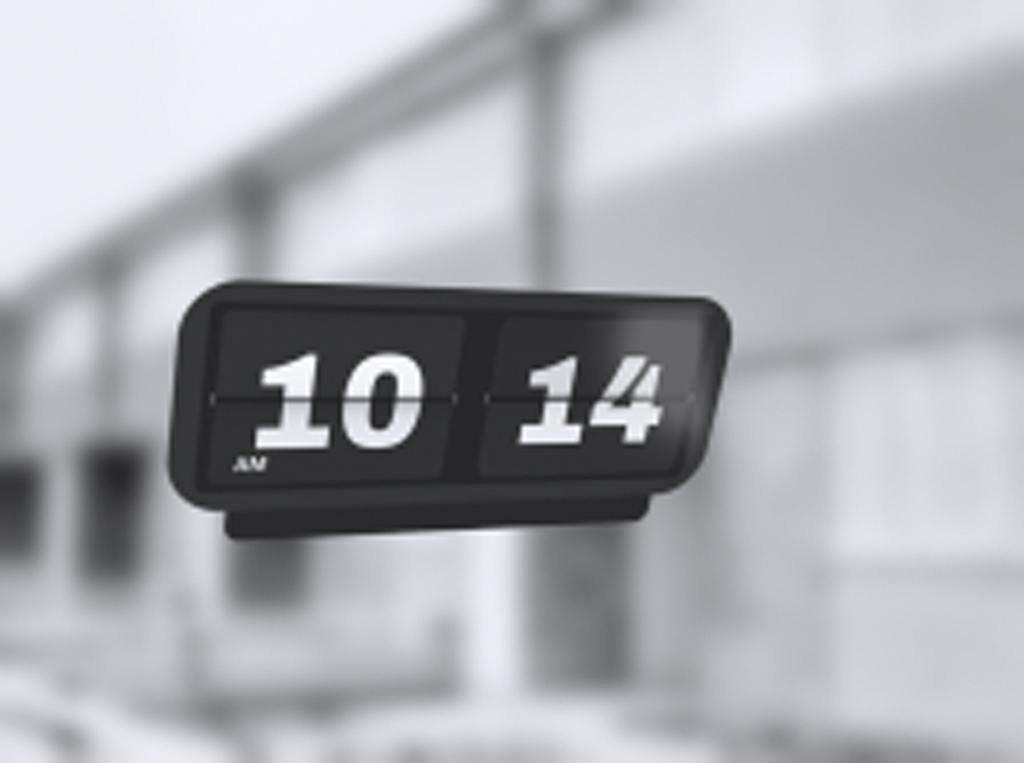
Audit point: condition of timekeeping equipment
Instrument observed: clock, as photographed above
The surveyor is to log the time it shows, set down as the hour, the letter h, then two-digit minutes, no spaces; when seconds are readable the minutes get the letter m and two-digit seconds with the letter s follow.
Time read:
10h14
